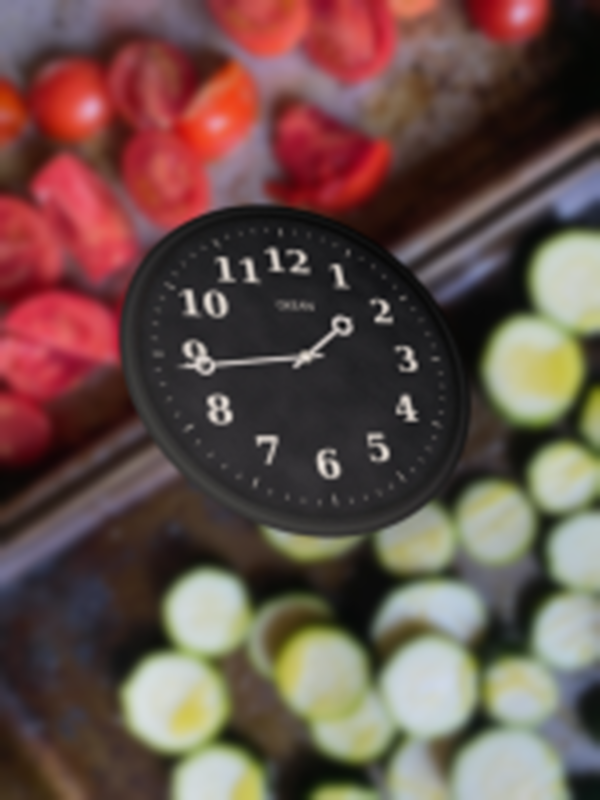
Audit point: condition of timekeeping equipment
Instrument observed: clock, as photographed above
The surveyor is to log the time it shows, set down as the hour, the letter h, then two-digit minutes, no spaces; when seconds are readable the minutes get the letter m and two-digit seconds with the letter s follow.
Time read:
1h44
